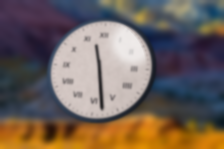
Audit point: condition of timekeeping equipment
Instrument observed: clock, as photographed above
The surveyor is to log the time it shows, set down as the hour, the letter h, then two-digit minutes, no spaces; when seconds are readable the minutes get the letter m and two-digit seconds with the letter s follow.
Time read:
11h28
